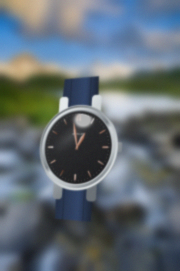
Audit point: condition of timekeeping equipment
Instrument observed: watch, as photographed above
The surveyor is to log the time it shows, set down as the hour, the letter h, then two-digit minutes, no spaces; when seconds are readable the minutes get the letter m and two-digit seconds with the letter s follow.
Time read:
12h58
